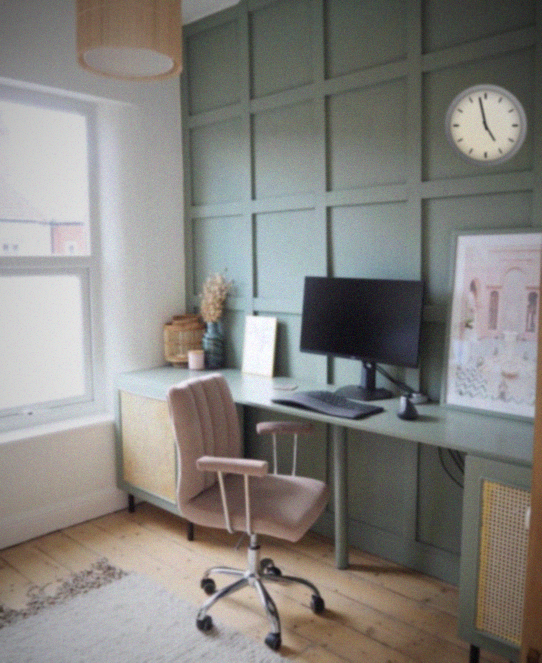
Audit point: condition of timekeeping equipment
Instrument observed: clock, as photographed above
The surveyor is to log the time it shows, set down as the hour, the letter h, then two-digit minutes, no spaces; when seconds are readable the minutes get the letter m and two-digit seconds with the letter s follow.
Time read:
4h58
